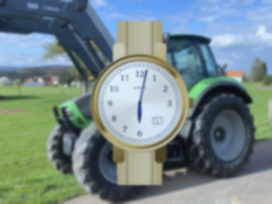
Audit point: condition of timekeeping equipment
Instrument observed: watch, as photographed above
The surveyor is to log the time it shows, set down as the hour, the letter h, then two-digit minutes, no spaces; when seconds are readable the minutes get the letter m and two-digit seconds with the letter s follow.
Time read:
6h02
